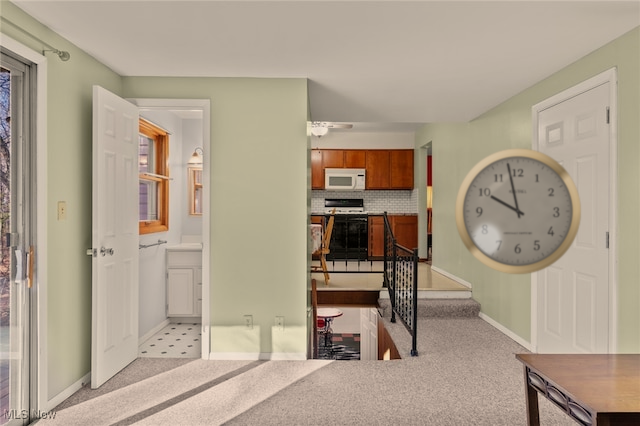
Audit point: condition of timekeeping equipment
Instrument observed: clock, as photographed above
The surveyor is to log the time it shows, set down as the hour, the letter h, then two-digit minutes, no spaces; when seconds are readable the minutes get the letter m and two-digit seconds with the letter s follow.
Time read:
9h58
